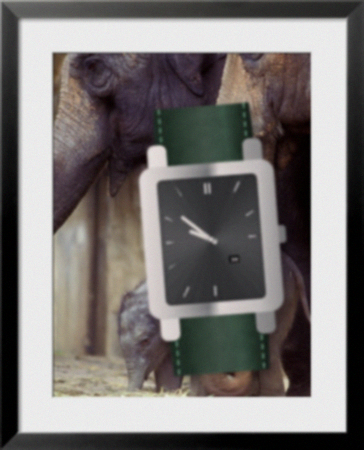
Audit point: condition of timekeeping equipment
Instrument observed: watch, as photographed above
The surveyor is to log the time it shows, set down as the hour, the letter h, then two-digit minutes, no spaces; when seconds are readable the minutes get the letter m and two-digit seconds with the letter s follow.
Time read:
9h52
